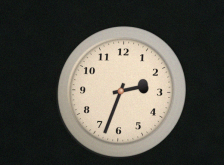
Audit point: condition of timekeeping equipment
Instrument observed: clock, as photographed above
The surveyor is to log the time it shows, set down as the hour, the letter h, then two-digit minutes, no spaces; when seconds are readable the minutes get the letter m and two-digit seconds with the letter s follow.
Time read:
2h33
